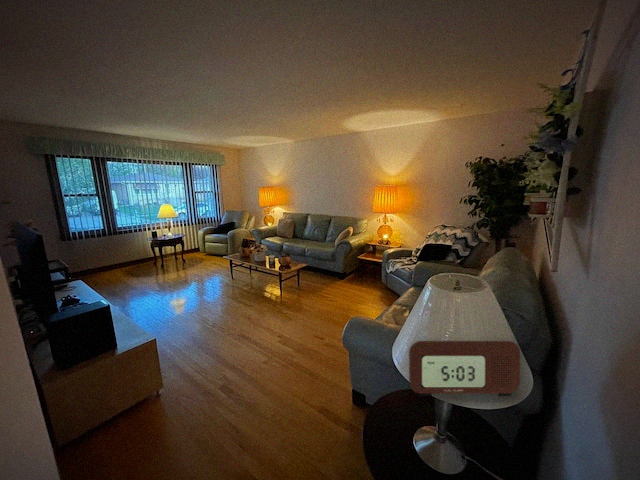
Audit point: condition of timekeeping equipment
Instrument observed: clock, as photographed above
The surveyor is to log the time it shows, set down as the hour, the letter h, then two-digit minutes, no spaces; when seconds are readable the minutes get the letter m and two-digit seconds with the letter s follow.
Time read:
5h03
